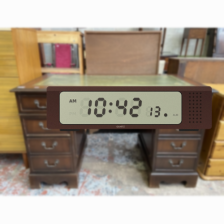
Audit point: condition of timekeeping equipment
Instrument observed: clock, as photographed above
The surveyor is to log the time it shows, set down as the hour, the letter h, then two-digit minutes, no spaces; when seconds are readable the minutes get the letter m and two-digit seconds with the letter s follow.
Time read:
10h42m13s
